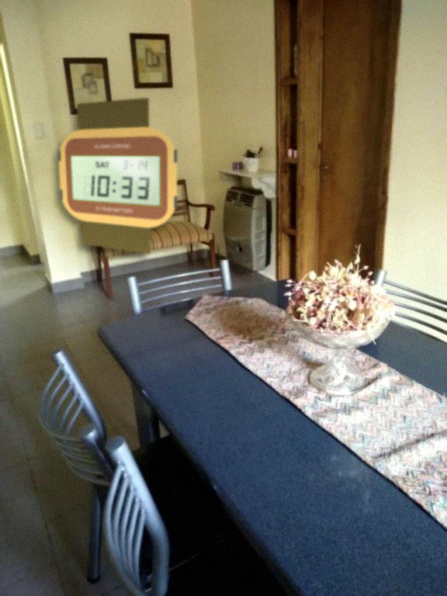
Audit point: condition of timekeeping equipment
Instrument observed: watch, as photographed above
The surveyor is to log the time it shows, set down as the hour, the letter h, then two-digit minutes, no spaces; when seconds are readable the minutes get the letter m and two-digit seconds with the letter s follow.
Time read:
10h33
